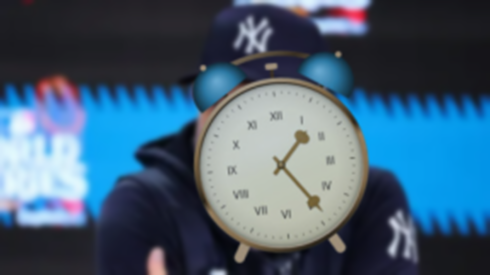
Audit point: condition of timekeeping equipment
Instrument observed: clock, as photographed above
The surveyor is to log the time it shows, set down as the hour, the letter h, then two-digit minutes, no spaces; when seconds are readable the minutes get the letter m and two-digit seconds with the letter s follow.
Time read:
1h24
